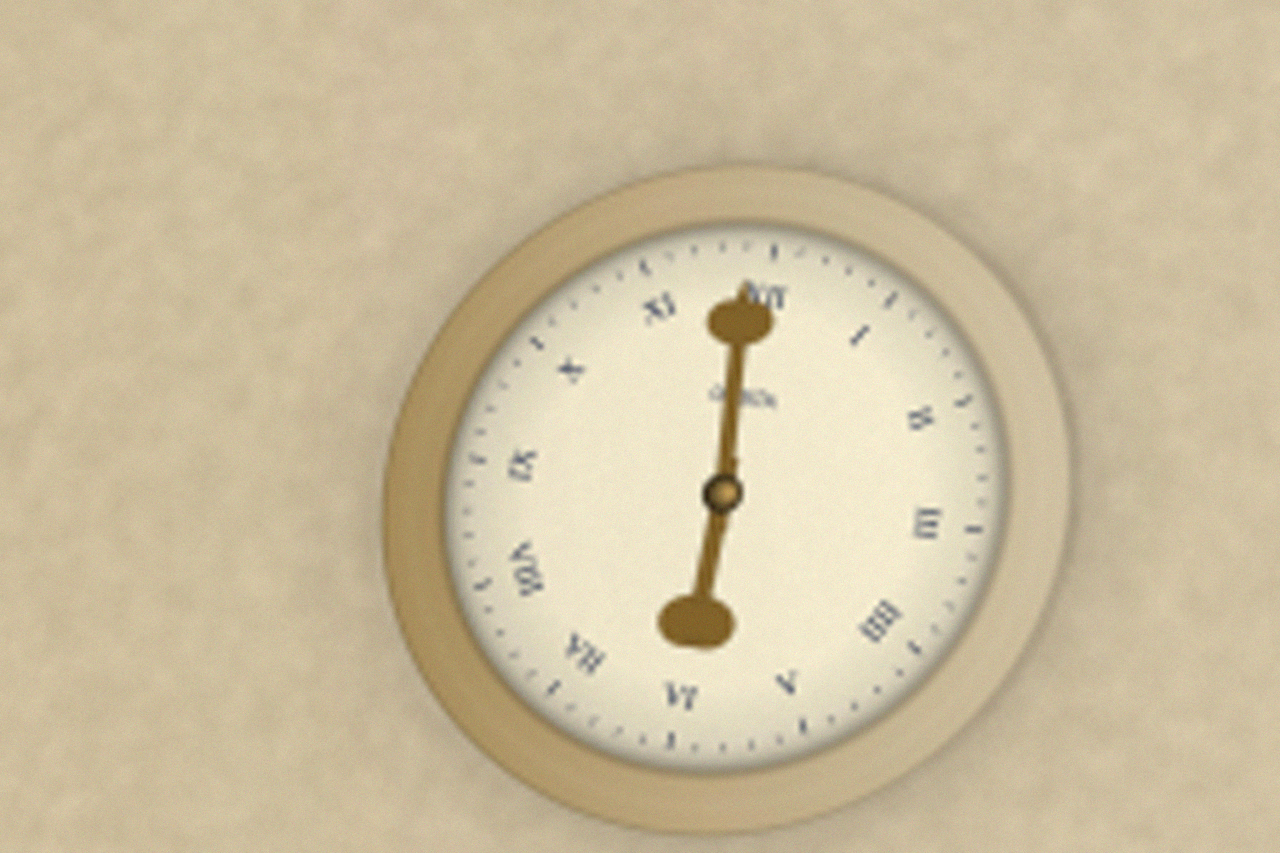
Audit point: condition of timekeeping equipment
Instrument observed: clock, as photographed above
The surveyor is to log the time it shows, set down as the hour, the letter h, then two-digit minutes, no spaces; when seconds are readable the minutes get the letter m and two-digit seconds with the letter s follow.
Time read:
5h59
